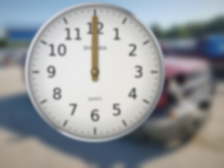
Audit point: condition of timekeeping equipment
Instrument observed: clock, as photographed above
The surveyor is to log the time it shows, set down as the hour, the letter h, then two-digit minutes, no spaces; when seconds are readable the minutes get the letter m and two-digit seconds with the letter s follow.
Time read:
12h00
